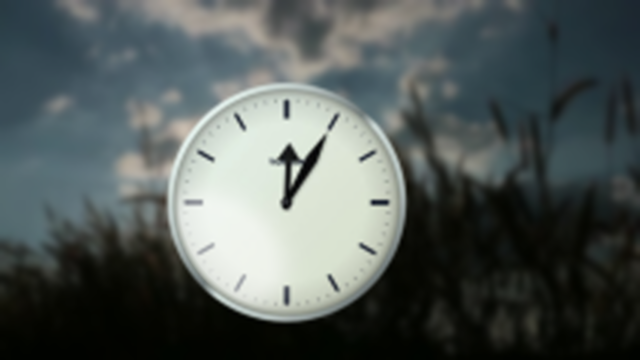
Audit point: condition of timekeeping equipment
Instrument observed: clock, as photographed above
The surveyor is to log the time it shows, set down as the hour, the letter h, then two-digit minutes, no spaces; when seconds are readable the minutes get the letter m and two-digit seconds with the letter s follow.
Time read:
12h05
